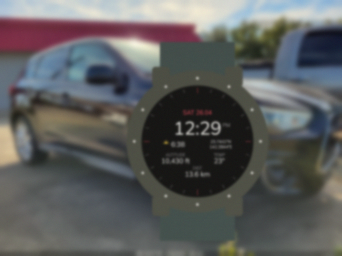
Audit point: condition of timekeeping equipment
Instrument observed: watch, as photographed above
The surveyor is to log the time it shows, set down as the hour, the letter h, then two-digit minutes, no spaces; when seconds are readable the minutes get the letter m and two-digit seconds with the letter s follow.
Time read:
12h29
